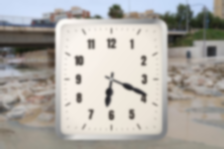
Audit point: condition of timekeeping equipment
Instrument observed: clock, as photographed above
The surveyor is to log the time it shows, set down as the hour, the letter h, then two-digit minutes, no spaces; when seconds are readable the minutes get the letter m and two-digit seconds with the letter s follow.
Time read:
6h19
